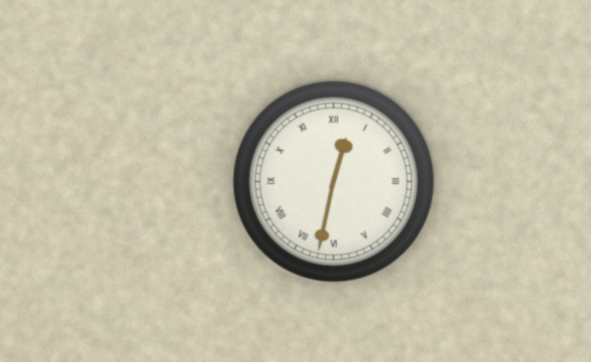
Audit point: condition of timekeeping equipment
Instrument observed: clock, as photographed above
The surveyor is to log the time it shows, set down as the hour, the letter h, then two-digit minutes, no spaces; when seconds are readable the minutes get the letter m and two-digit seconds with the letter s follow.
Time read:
12h32
